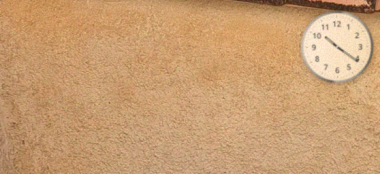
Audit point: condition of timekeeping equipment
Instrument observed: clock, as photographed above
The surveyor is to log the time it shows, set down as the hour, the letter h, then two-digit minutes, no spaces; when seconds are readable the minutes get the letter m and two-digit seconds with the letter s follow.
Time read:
10h21
